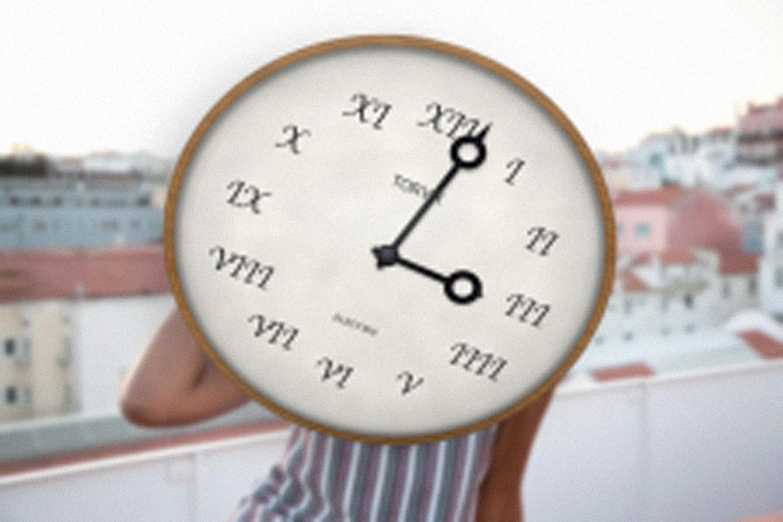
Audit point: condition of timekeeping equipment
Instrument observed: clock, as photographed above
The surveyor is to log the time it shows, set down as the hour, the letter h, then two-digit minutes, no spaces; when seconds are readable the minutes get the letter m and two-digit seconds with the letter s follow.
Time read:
3h02
